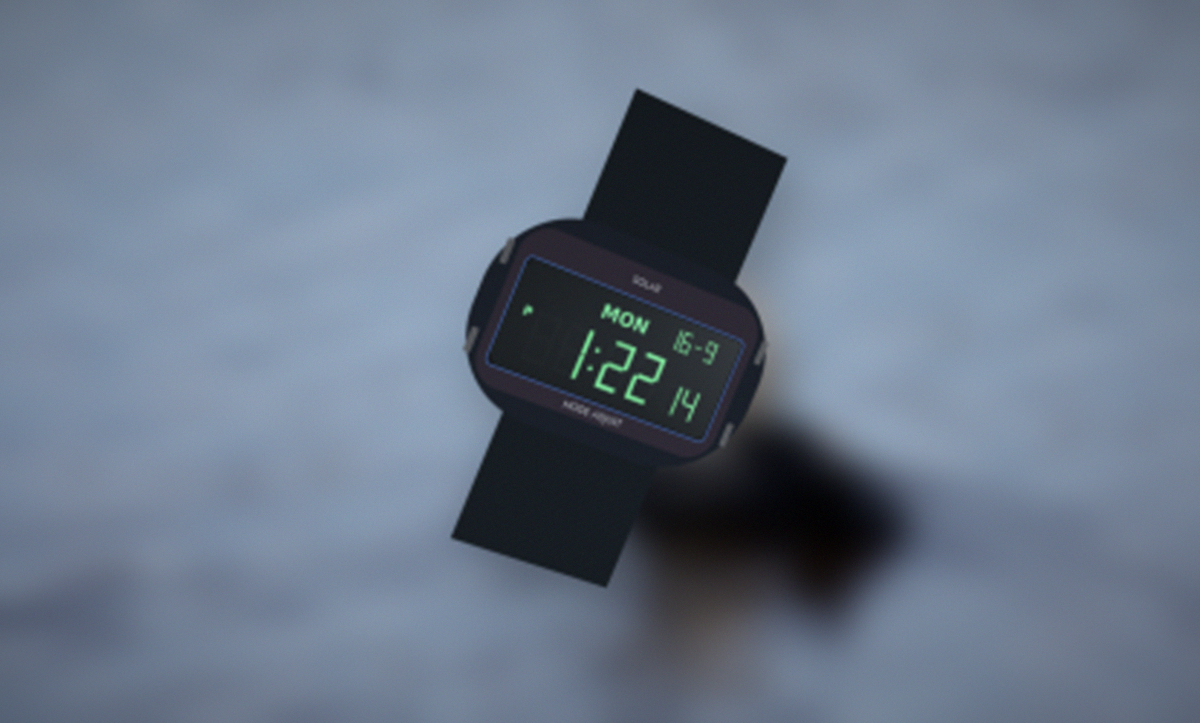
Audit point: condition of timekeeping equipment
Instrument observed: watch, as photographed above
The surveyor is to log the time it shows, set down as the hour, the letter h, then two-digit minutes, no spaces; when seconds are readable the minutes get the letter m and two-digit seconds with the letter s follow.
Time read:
1h22m14s
